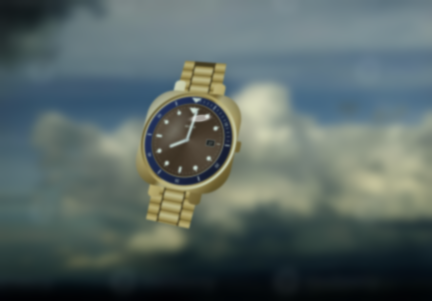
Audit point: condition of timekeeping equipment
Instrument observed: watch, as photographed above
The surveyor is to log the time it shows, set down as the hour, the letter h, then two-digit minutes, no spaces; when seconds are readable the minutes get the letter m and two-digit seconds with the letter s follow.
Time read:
8h01
